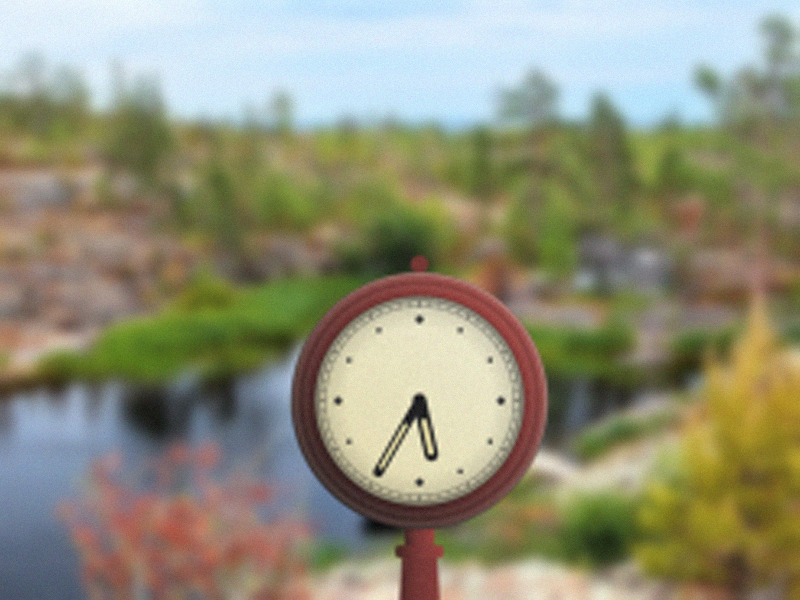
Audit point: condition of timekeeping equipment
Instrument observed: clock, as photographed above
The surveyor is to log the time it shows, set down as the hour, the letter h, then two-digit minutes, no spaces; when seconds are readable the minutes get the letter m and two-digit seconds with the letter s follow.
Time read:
5h35
